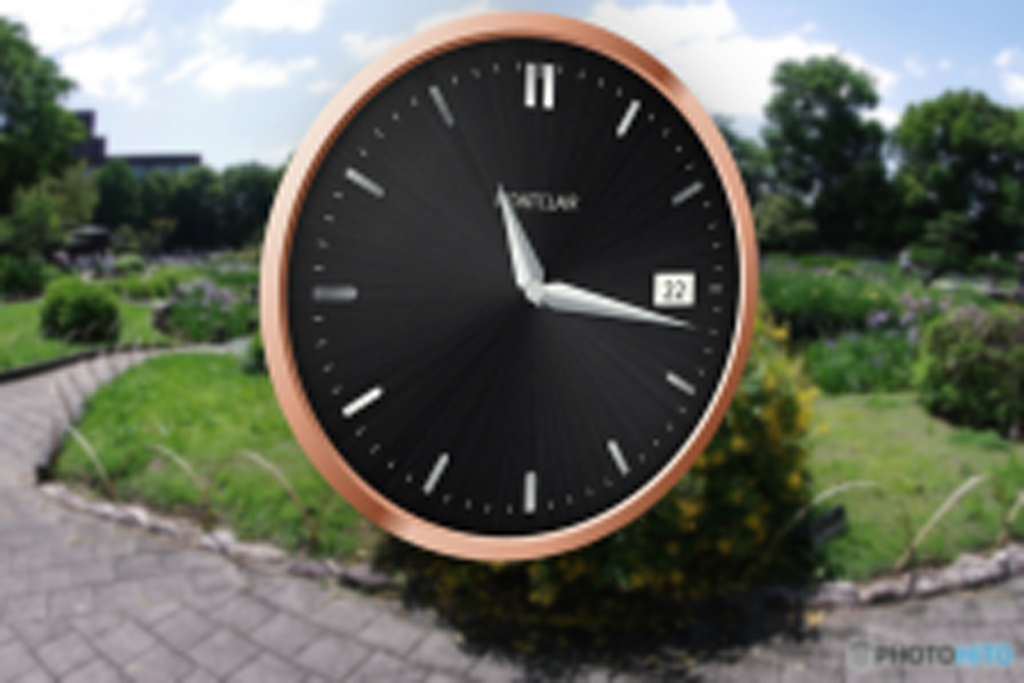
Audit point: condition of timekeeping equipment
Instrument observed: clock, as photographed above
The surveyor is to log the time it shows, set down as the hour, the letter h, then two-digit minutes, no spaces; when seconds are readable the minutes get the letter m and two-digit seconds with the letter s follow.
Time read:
11h17
